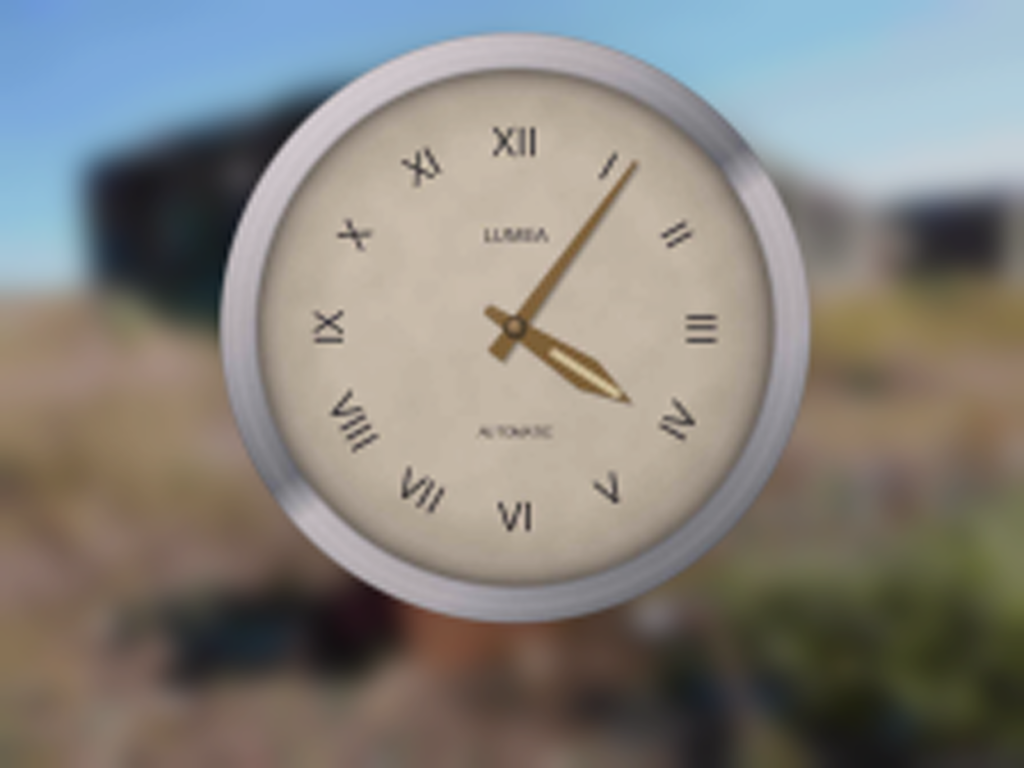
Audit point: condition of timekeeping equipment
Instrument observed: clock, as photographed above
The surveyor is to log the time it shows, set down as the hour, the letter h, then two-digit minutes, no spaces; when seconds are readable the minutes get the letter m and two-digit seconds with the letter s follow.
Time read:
4h06
